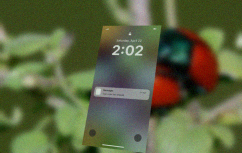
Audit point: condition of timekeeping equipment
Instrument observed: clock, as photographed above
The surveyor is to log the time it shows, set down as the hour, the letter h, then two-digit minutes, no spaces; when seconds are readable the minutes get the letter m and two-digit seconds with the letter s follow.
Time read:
2h02
